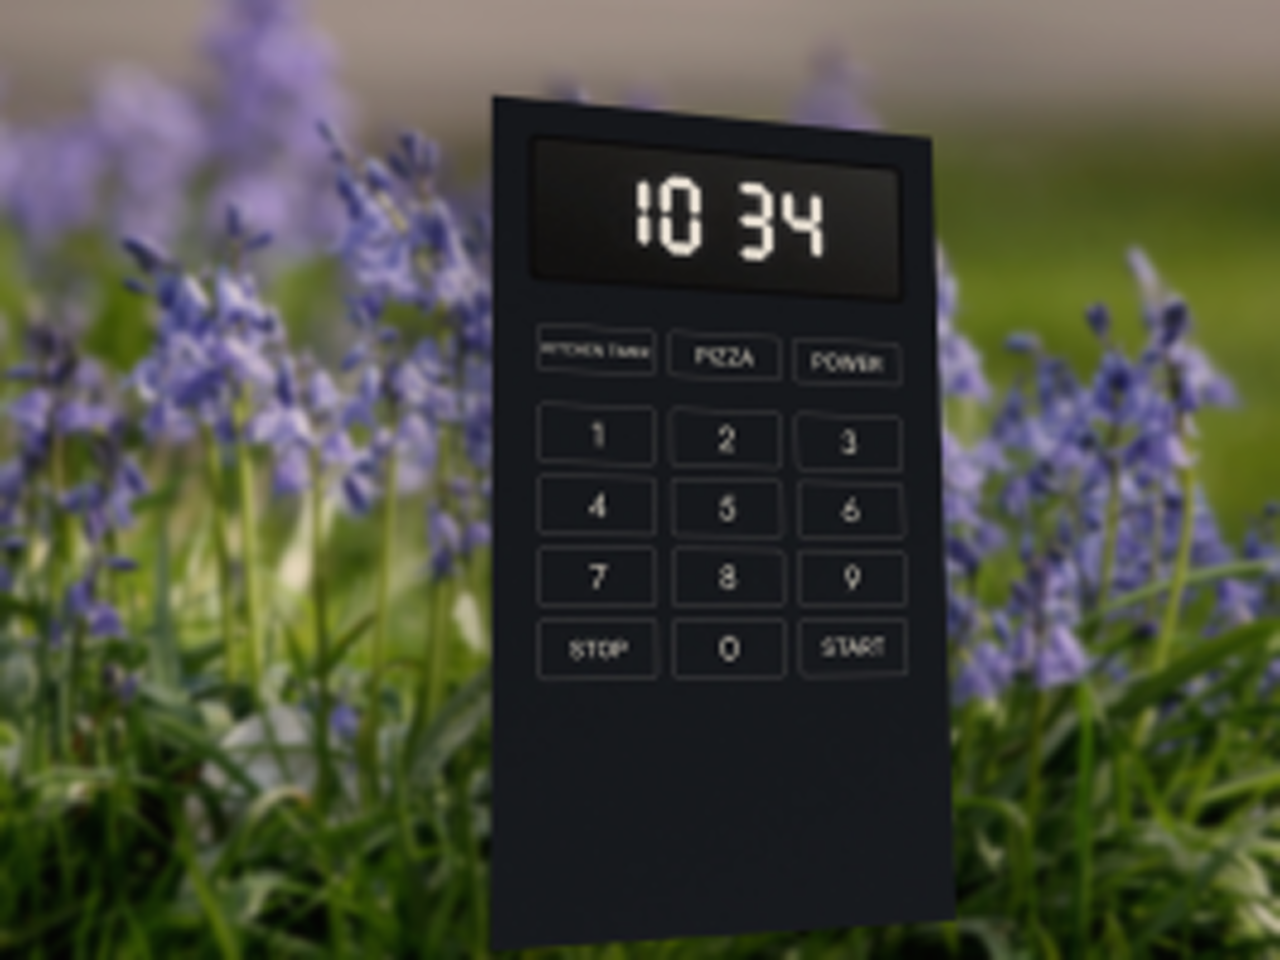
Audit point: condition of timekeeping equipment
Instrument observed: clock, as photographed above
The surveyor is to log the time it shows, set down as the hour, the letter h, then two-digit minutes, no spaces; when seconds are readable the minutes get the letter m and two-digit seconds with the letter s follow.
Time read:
10h34
